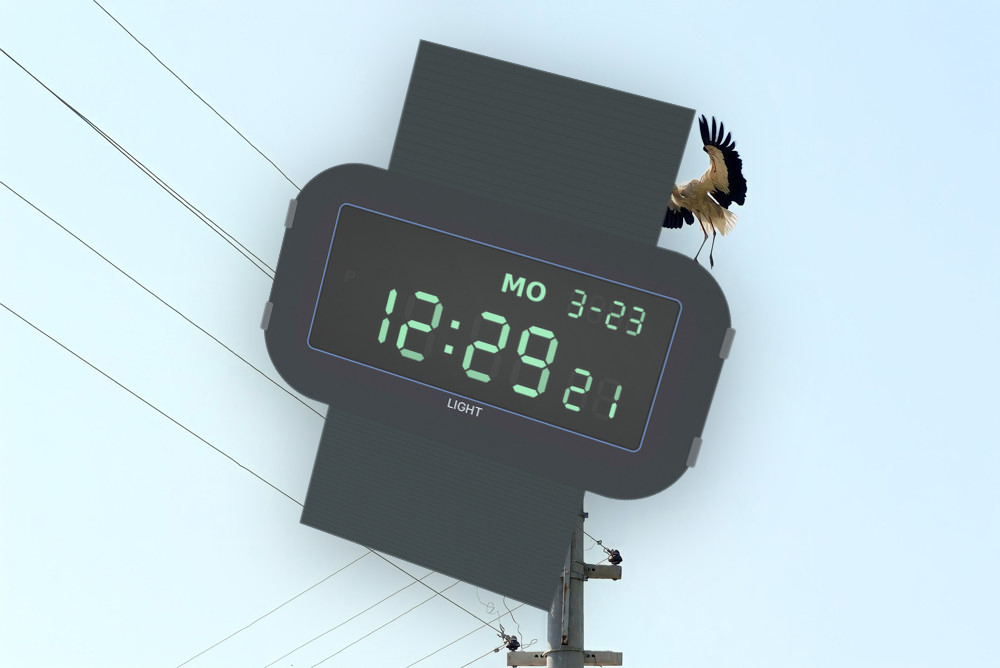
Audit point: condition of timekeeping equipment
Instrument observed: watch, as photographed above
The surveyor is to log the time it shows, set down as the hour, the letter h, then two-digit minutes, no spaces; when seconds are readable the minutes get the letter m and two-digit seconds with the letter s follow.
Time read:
12h29m21s
